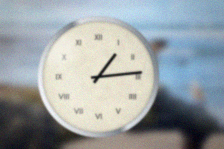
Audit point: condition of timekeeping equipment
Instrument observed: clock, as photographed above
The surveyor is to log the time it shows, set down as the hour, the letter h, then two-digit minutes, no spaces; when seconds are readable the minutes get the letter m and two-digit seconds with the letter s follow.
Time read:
1h14
